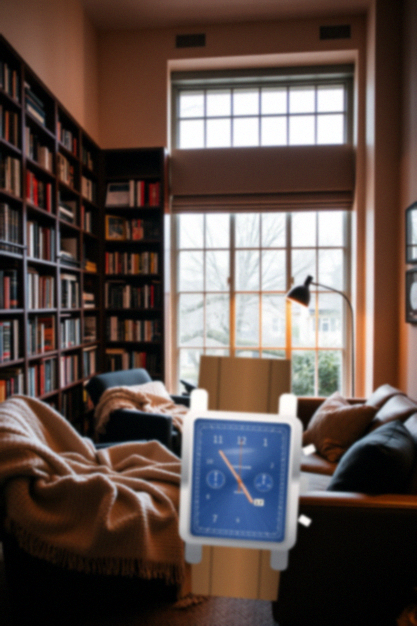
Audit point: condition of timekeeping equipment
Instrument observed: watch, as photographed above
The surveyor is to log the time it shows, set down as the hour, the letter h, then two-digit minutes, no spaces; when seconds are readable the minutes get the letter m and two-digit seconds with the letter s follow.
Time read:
4h54
